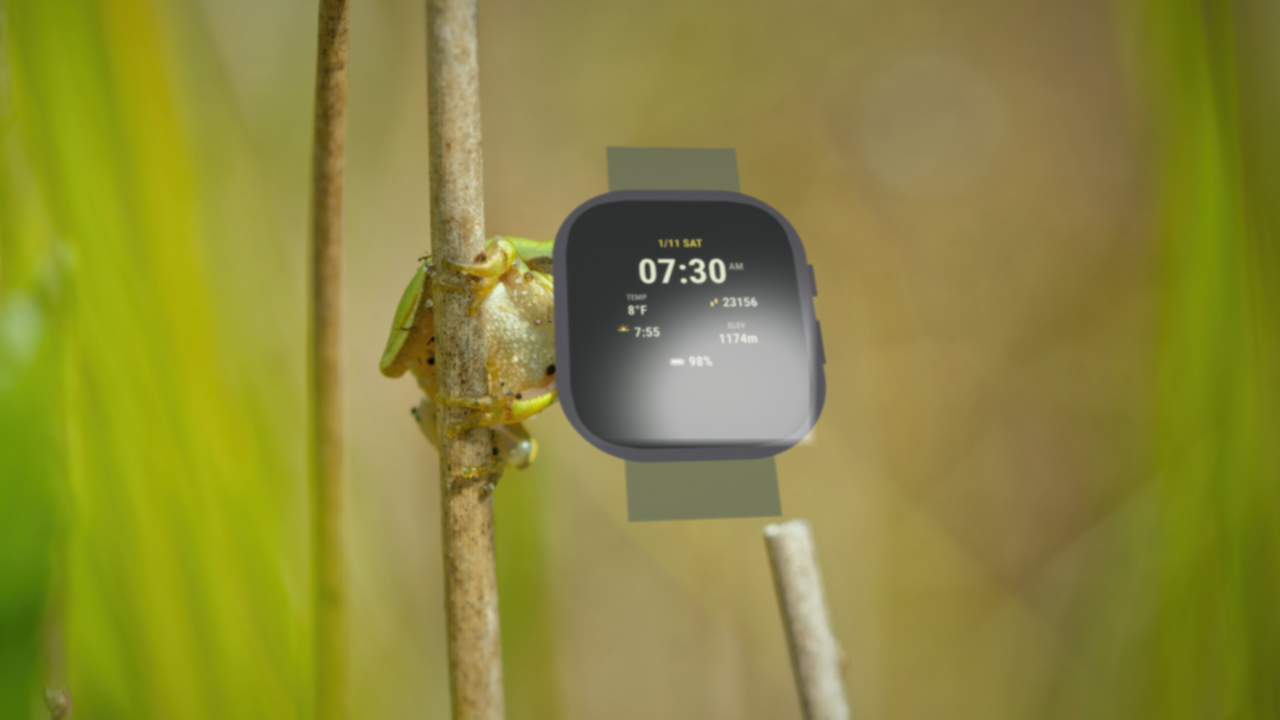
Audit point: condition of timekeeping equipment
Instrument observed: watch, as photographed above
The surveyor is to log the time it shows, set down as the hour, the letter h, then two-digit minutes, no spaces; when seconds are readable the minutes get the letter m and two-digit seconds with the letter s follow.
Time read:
7h30
